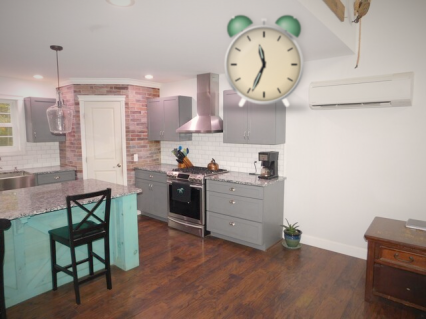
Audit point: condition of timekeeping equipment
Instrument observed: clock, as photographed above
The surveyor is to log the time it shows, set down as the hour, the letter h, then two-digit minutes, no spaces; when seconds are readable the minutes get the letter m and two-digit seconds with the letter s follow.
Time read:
11h34
